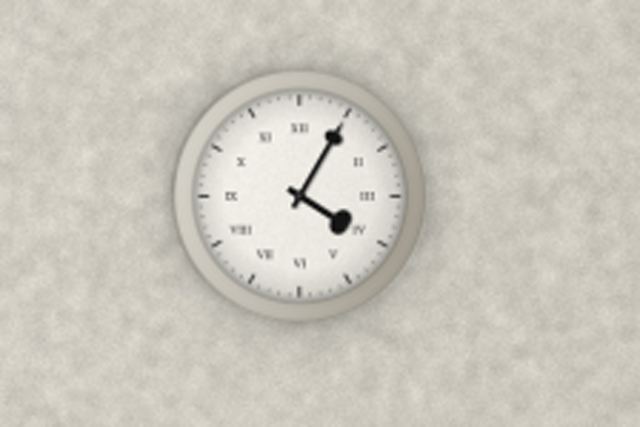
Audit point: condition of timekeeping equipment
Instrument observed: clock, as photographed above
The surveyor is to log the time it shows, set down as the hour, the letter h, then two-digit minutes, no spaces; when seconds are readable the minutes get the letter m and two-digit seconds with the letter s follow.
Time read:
4h05
